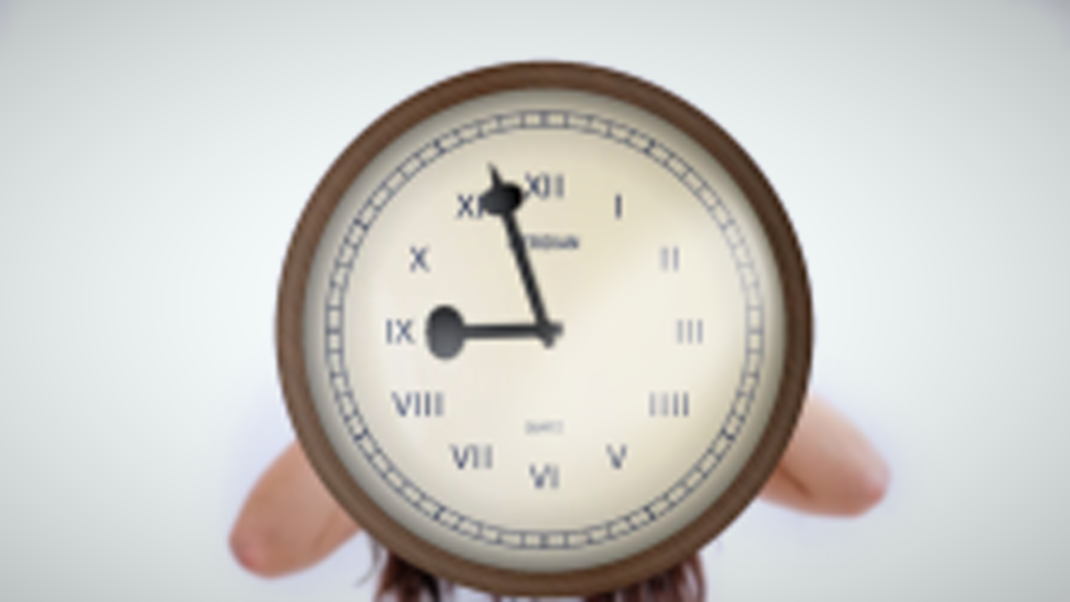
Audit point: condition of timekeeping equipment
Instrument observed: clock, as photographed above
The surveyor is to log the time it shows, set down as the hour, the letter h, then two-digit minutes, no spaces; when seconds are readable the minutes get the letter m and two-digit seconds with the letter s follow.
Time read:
8h57
